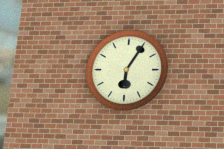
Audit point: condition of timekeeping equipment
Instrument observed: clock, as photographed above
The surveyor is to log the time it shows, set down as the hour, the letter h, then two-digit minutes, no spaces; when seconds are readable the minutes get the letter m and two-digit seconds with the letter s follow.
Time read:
6h05
